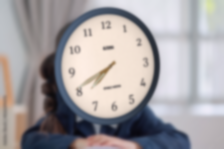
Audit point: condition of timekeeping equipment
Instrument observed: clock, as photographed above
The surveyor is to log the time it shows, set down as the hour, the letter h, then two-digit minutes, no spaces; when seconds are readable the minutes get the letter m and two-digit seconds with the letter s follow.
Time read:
7h41
